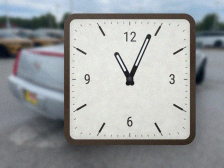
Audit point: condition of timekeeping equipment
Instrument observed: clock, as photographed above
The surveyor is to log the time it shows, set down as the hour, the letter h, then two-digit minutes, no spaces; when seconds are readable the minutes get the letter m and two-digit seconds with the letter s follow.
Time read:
11h04
